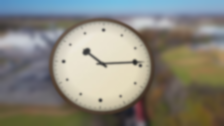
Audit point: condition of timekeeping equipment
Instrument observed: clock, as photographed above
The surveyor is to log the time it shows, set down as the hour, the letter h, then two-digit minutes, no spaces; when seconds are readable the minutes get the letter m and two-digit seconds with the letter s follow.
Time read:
10h14
